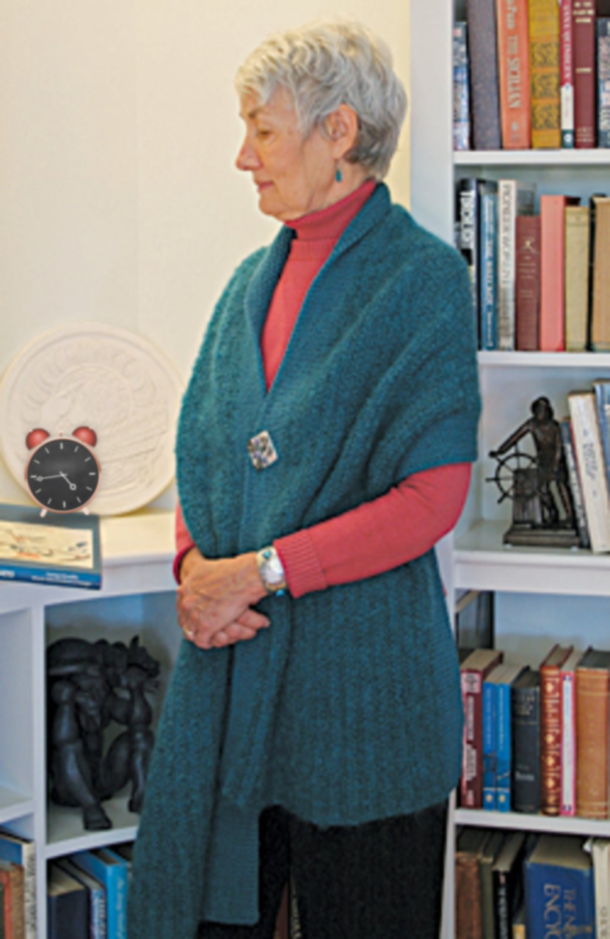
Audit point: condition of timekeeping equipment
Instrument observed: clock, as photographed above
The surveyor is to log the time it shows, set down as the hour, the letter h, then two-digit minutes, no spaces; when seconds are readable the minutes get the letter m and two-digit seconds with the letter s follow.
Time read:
4h44
